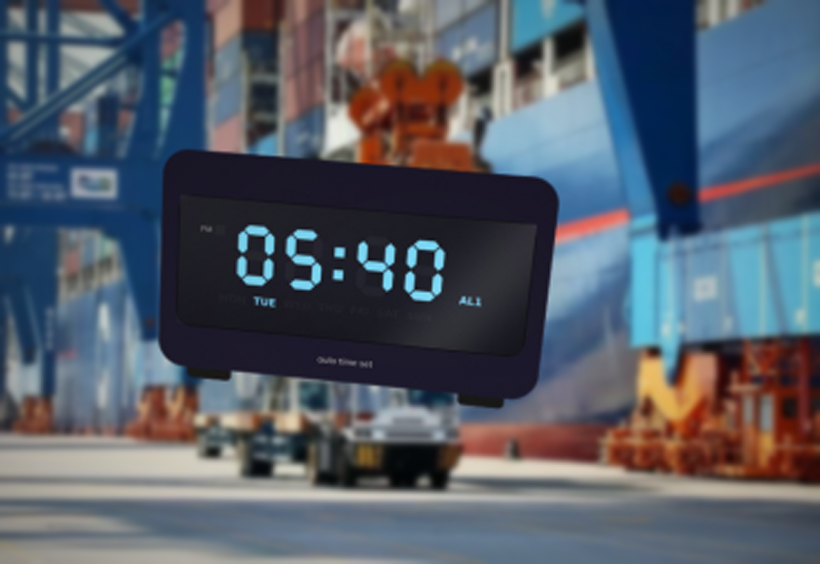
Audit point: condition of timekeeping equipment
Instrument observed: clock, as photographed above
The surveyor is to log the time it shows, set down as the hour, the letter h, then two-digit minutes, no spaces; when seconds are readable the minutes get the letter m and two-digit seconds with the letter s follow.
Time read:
5h40
